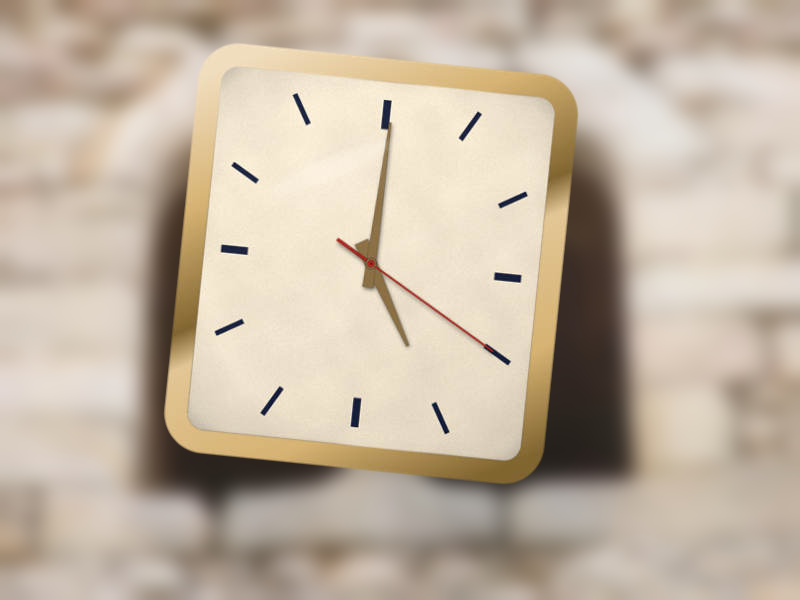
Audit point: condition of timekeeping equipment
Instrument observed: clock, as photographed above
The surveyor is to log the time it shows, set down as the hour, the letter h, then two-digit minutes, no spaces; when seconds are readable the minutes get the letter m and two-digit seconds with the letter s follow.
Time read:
5h00m20s
